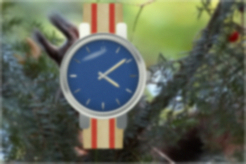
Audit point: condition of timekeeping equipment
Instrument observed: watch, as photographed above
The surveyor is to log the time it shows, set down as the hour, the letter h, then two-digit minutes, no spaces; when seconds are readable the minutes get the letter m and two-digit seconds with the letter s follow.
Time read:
4h09
